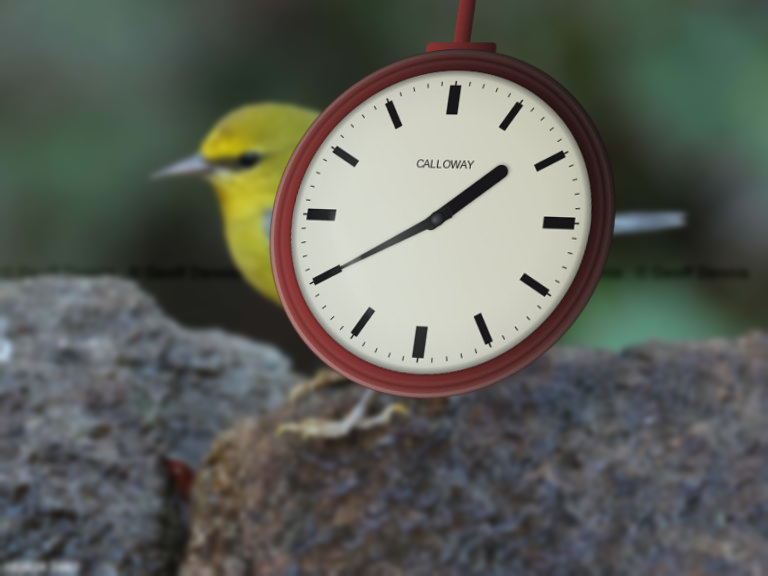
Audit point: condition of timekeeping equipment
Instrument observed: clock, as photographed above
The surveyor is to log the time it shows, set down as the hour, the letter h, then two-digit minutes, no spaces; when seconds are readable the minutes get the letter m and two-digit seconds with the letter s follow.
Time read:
1h40
